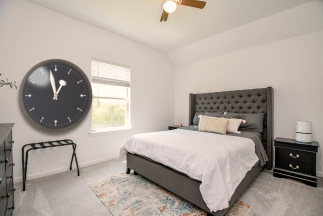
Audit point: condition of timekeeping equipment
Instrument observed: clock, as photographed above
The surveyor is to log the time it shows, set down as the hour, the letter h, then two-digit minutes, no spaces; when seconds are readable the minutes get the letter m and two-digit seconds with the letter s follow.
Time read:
12h58
